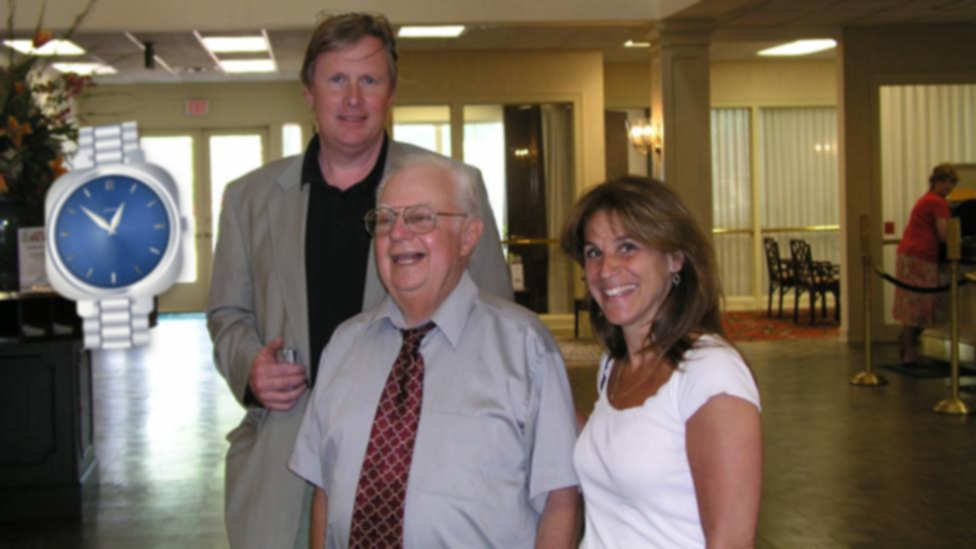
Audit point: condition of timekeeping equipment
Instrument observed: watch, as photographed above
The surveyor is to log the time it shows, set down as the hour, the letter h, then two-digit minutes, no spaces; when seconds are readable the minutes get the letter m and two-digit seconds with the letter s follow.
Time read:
12h52
